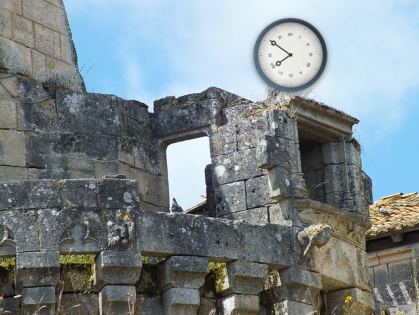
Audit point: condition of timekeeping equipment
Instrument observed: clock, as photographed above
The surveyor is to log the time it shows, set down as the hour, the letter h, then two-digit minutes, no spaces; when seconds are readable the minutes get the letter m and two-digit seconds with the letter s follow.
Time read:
7h51
